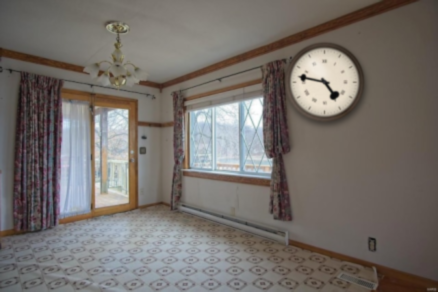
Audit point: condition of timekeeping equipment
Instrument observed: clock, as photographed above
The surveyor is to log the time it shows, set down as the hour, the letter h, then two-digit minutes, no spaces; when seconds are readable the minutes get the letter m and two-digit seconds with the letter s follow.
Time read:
4h47
